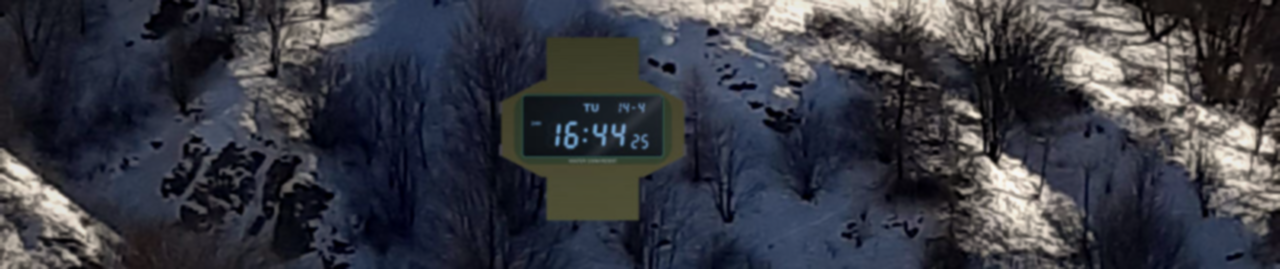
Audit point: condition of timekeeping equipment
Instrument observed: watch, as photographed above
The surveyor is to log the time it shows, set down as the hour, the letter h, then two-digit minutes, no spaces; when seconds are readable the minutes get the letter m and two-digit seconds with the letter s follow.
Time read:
16h44
